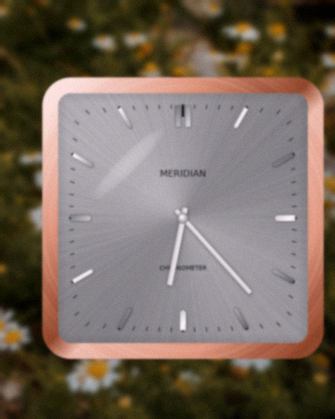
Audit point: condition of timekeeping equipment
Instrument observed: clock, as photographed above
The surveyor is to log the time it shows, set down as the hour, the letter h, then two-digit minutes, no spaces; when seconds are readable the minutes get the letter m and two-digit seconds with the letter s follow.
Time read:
6h23
